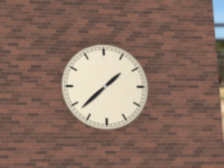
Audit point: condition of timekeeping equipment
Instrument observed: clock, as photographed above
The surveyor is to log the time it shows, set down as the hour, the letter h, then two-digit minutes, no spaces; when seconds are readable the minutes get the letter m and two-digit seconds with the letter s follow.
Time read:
1h38
